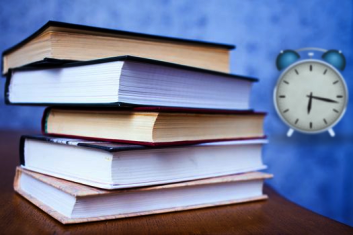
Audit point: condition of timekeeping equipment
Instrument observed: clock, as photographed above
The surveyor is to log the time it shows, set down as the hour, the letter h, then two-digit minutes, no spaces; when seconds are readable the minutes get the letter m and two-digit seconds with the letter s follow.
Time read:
6h17
